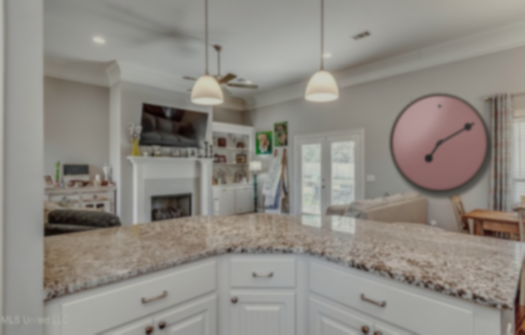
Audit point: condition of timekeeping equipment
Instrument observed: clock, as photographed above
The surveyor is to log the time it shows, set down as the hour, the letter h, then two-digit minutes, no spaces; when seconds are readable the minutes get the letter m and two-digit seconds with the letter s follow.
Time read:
7h10
